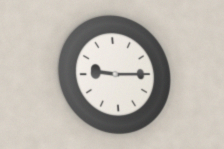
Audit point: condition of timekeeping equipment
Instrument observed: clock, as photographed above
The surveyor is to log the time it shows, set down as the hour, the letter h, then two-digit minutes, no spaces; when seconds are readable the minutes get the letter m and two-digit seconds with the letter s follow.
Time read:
9h15
